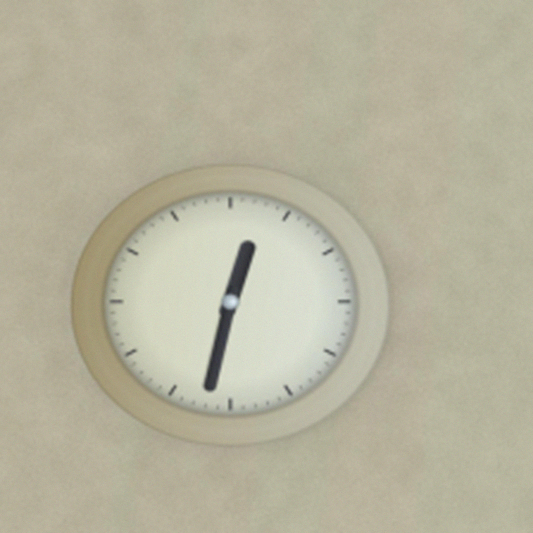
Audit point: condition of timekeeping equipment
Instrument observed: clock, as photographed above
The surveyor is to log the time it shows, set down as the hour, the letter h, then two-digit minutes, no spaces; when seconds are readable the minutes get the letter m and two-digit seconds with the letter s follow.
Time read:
12h32
